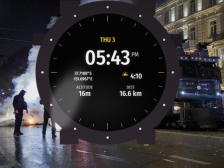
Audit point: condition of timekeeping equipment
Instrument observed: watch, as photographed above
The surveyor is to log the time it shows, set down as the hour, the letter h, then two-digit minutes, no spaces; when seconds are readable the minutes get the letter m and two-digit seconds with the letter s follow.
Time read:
5h43
